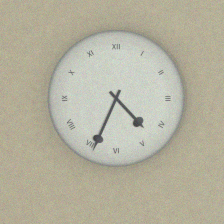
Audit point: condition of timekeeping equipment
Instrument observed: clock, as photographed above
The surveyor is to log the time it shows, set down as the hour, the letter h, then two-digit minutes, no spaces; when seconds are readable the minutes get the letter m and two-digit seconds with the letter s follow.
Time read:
4h34
